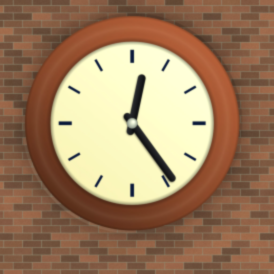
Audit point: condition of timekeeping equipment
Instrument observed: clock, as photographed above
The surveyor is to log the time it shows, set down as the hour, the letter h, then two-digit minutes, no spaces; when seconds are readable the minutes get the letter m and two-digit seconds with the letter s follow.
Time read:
12h24
